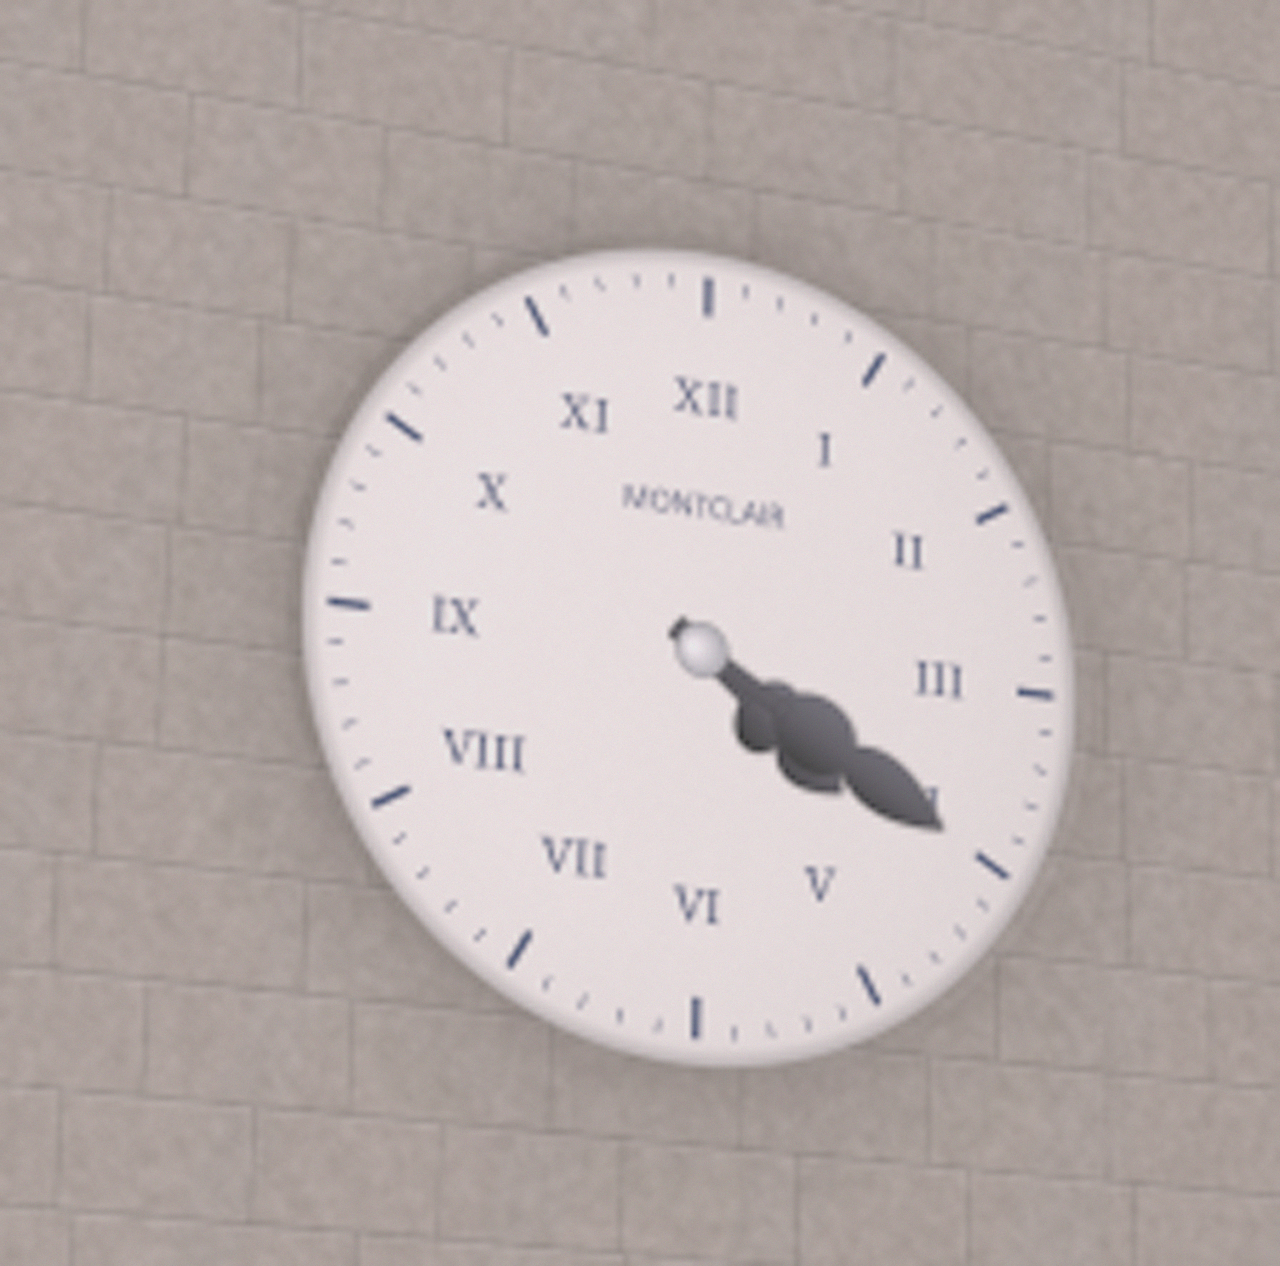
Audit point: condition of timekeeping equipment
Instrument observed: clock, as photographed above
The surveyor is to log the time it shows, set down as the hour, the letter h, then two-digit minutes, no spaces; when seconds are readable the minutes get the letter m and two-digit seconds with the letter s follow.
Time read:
4h20
